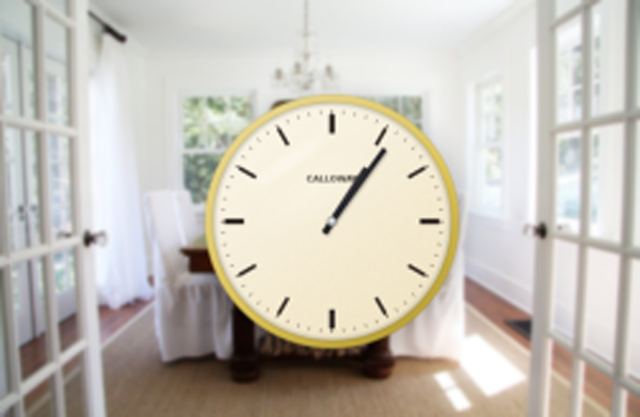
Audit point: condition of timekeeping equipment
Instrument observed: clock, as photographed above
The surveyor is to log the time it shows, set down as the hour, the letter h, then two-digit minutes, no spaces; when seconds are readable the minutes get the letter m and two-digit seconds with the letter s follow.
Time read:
1h06
